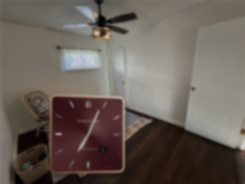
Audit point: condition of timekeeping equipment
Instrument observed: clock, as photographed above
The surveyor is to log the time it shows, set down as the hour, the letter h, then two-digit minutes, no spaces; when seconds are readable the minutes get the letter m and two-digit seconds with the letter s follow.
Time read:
7h04
